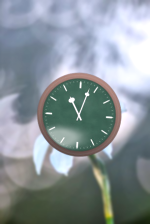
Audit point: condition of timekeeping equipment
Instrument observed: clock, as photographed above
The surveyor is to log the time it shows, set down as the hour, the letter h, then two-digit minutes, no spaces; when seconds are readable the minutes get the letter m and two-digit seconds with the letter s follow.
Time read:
11h03
